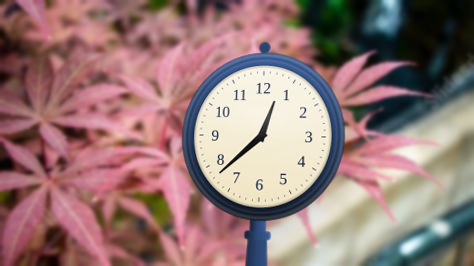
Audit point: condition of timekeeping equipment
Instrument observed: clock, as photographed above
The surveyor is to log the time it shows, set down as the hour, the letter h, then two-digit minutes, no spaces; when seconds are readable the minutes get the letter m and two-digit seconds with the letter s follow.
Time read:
12h38
